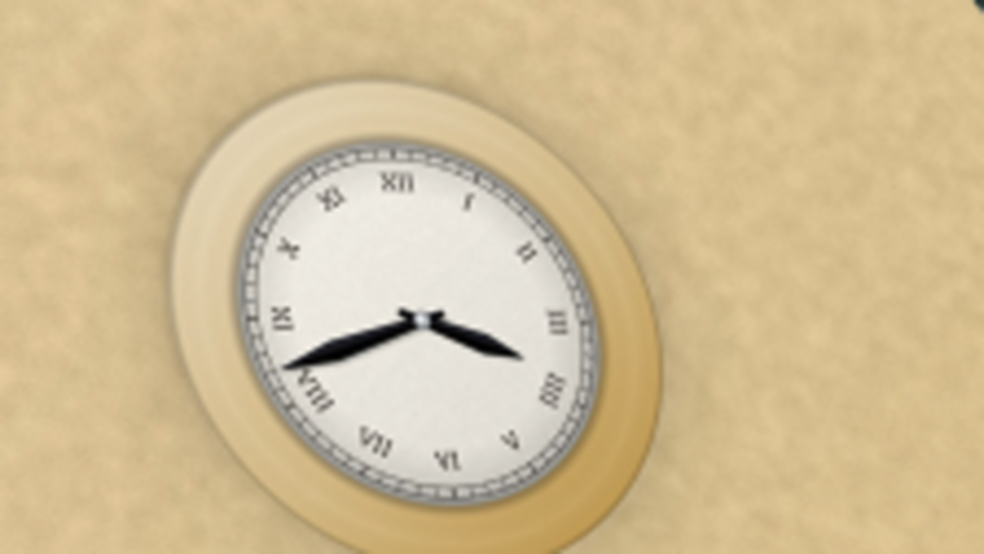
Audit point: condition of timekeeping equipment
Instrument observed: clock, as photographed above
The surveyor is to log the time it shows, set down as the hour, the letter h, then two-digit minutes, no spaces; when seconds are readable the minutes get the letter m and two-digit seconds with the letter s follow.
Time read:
3h42
